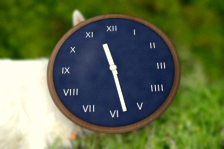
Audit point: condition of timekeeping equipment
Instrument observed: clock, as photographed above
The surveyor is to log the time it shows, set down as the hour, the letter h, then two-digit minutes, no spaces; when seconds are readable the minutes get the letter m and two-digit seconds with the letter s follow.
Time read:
11h28
